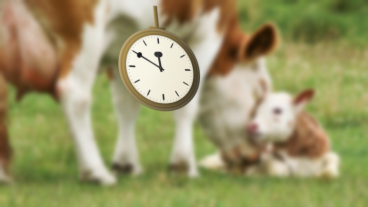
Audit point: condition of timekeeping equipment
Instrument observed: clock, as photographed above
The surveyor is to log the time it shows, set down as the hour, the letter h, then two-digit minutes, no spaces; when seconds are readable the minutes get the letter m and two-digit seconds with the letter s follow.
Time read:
11h50
